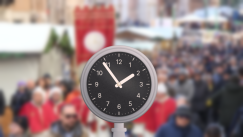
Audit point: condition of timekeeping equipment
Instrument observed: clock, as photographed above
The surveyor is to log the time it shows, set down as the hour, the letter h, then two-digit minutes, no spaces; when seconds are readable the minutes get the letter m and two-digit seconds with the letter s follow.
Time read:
1h54
